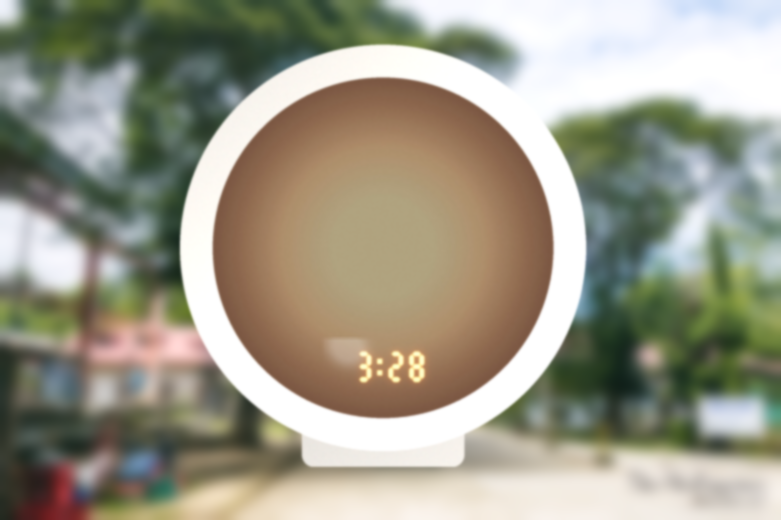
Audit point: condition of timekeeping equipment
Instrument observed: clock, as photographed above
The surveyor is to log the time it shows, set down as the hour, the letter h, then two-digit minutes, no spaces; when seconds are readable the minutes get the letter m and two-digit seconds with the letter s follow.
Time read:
3h28
